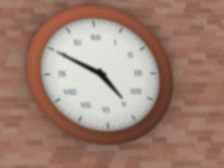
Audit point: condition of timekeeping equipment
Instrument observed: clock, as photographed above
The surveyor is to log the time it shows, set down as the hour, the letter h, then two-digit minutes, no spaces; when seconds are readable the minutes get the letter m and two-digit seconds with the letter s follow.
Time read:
4h50
